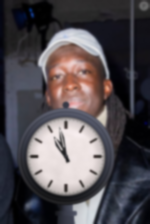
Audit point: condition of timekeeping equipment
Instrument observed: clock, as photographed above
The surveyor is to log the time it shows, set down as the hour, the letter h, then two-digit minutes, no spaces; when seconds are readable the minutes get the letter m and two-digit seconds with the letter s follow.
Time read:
10h58
